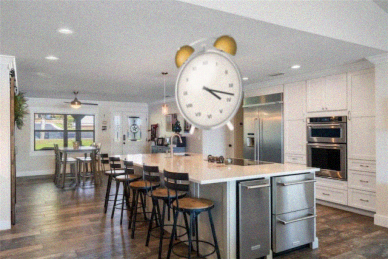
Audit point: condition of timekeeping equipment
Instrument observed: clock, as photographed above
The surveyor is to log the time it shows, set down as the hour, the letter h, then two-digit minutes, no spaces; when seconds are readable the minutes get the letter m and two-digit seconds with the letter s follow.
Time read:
4h18
